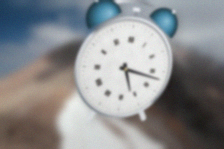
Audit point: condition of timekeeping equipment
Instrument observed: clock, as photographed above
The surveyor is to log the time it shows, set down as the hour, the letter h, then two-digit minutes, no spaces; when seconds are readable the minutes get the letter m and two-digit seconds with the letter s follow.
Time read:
5h17
